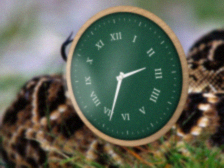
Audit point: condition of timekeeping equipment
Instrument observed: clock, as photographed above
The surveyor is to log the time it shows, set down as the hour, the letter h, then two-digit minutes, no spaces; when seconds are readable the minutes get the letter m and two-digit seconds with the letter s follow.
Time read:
2h34
